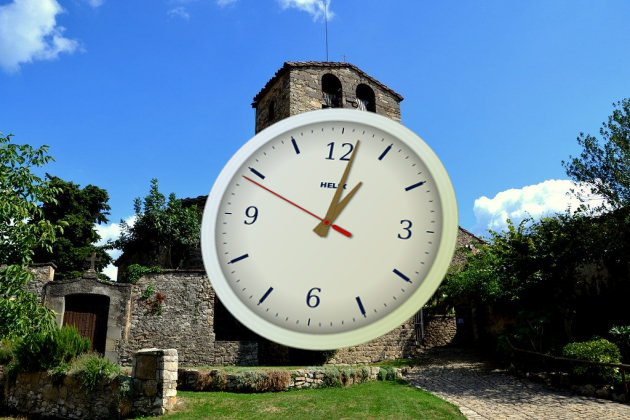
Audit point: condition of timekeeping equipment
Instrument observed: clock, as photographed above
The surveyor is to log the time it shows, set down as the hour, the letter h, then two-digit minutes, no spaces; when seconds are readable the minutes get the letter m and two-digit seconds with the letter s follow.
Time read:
1h01m49s
